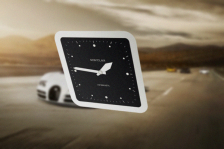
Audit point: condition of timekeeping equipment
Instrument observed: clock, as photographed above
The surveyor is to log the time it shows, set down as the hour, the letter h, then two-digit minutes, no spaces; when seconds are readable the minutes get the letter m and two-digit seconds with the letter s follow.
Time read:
1h46
